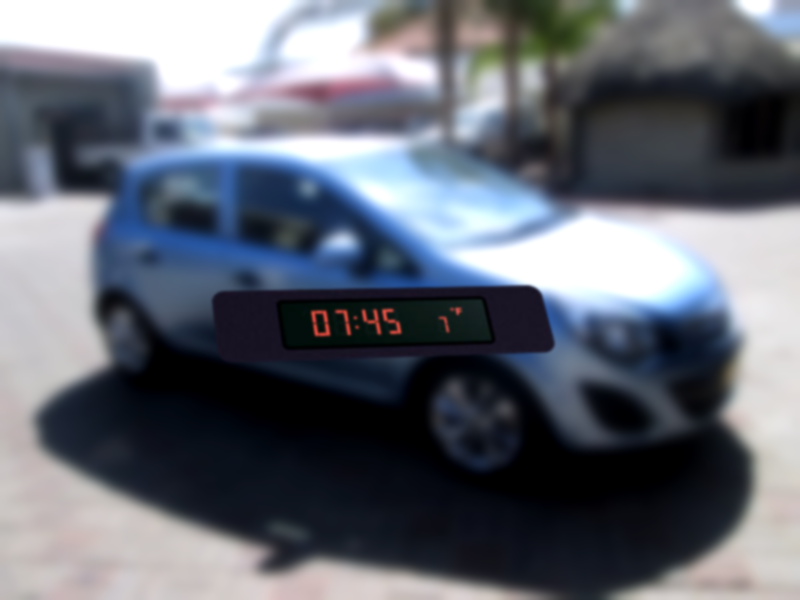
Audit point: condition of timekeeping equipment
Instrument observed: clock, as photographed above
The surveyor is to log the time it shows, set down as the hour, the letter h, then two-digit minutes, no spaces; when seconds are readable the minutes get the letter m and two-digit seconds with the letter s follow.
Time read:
7h45
